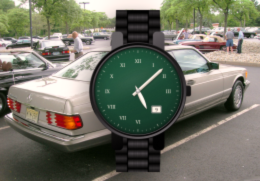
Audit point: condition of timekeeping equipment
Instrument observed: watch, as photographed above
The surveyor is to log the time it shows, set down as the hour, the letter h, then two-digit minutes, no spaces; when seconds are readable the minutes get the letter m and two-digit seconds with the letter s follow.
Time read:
5h08
